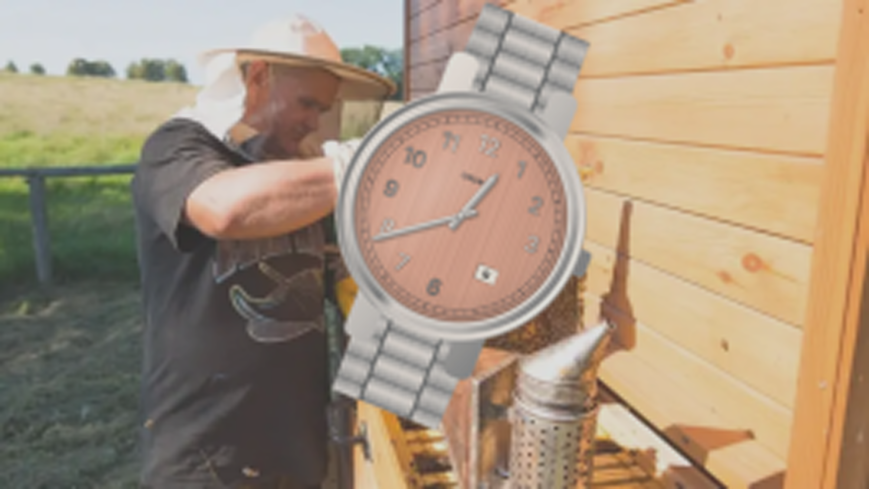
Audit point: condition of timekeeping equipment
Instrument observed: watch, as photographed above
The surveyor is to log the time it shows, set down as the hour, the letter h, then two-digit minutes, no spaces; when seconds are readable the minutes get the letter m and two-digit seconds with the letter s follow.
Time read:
12h39
